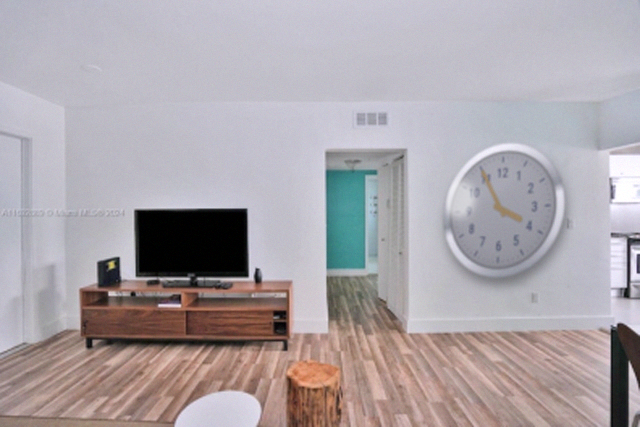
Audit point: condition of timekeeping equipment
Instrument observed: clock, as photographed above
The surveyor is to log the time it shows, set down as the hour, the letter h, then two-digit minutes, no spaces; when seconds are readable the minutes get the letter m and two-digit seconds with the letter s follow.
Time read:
3h55
